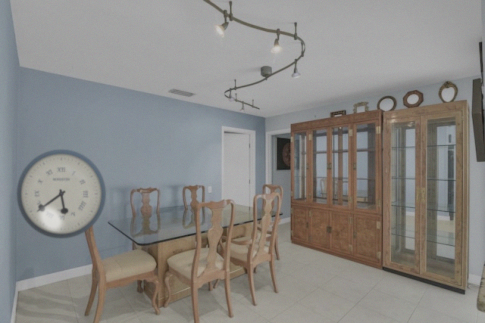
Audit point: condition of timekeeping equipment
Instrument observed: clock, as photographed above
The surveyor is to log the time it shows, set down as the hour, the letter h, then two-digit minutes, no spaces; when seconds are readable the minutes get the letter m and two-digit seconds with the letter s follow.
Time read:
5h39
